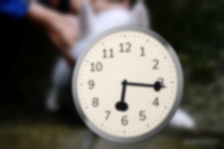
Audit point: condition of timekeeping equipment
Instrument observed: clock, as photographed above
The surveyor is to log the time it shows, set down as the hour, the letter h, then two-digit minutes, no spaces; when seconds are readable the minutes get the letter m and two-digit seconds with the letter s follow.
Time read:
6h16
